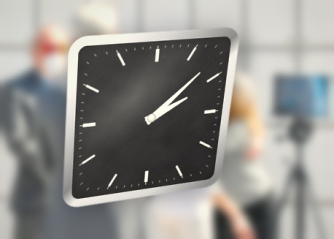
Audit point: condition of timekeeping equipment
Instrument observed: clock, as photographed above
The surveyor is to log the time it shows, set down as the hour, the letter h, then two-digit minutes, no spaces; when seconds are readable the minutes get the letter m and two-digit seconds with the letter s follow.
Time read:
2h08
